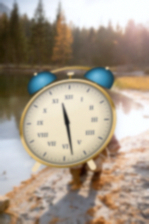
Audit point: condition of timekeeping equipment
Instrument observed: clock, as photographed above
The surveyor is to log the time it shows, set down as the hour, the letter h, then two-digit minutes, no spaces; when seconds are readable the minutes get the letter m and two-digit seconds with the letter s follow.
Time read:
11h28
